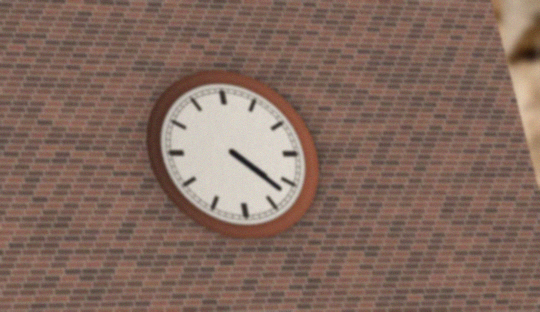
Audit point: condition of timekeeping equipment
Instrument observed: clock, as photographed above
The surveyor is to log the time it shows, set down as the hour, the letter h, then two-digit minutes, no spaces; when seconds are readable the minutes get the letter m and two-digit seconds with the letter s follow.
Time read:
4h22
